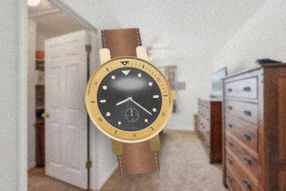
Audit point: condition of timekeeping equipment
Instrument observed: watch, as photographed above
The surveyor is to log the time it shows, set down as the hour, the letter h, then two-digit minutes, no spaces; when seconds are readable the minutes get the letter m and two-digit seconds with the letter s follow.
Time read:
8h22
